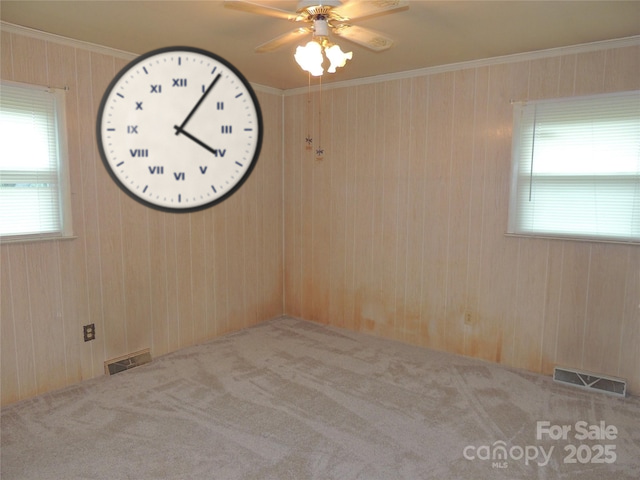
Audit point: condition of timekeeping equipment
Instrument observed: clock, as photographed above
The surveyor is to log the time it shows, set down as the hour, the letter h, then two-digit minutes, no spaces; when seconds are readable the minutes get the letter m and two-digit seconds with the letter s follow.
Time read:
4h06
